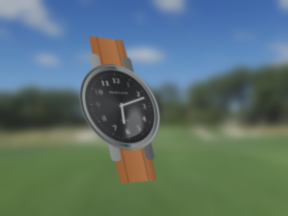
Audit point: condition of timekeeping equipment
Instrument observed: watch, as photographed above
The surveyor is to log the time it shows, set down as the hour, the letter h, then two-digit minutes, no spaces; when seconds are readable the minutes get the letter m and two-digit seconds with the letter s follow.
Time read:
6h12
